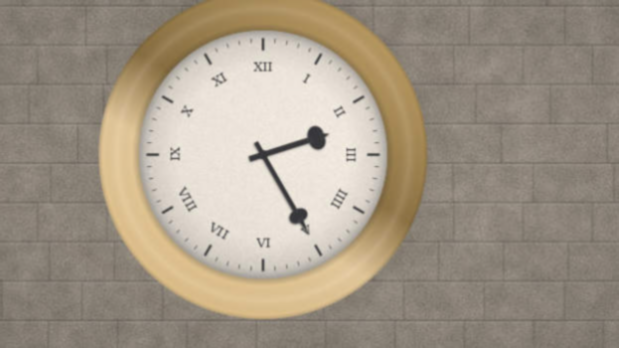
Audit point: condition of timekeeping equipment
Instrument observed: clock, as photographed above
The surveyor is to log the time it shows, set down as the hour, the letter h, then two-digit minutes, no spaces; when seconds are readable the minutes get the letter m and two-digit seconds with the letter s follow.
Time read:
2h25
